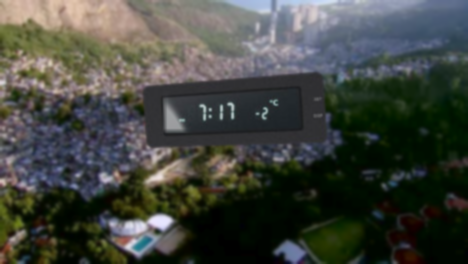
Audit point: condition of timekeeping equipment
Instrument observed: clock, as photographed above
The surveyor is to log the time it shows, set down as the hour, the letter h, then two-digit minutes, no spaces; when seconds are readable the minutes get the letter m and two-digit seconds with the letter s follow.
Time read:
7h17
